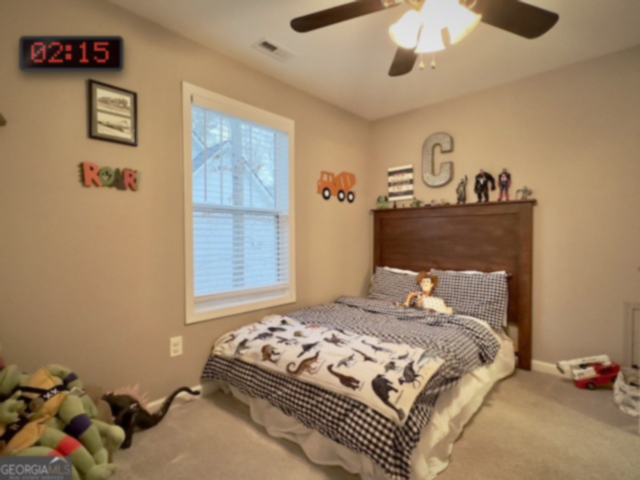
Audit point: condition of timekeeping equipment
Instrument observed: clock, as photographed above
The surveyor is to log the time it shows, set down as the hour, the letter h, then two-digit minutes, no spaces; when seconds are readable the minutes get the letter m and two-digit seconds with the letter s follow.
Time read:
2h15
